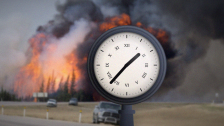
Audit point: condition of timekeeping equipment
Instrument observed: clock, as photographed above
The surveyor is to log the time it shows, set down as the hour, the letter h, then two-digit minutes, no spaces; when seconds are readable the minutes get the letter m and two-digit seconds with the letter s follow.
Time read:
1h37
